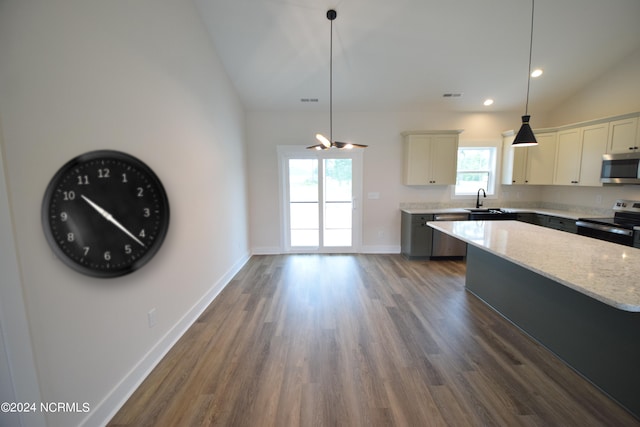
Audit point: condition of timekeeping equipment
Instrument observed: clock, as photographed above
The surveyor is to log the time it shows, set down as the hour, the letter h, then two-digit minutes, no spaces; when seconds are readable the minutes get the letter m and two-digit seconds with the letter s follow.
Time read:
10h22
